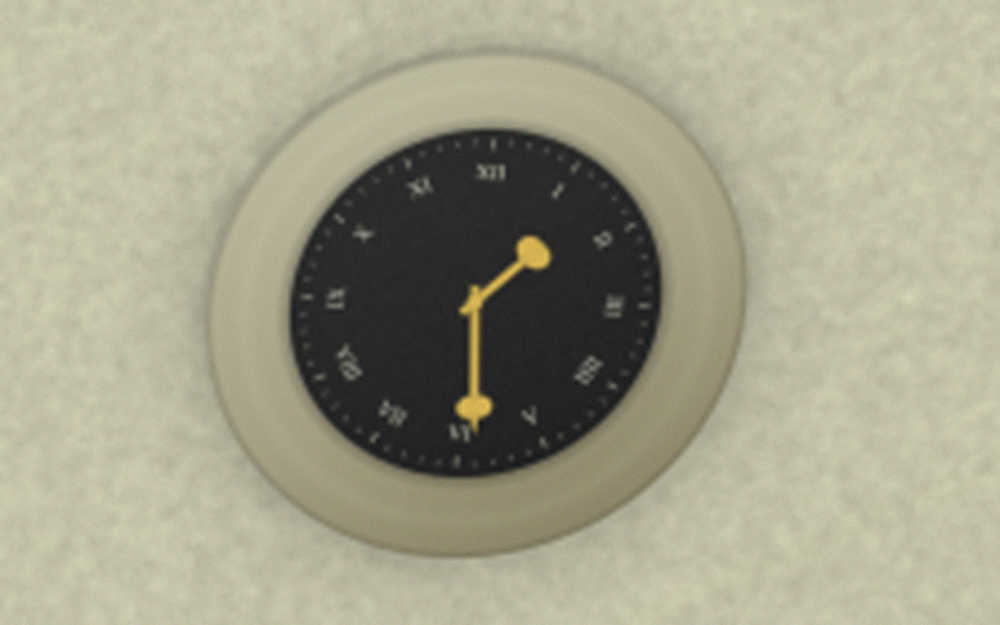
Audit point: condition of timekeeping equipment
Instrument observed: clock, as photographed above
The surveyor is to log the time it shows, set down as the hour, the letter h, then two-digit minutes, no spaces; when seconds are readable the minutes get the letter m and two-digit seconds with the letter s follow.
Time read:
1h29
